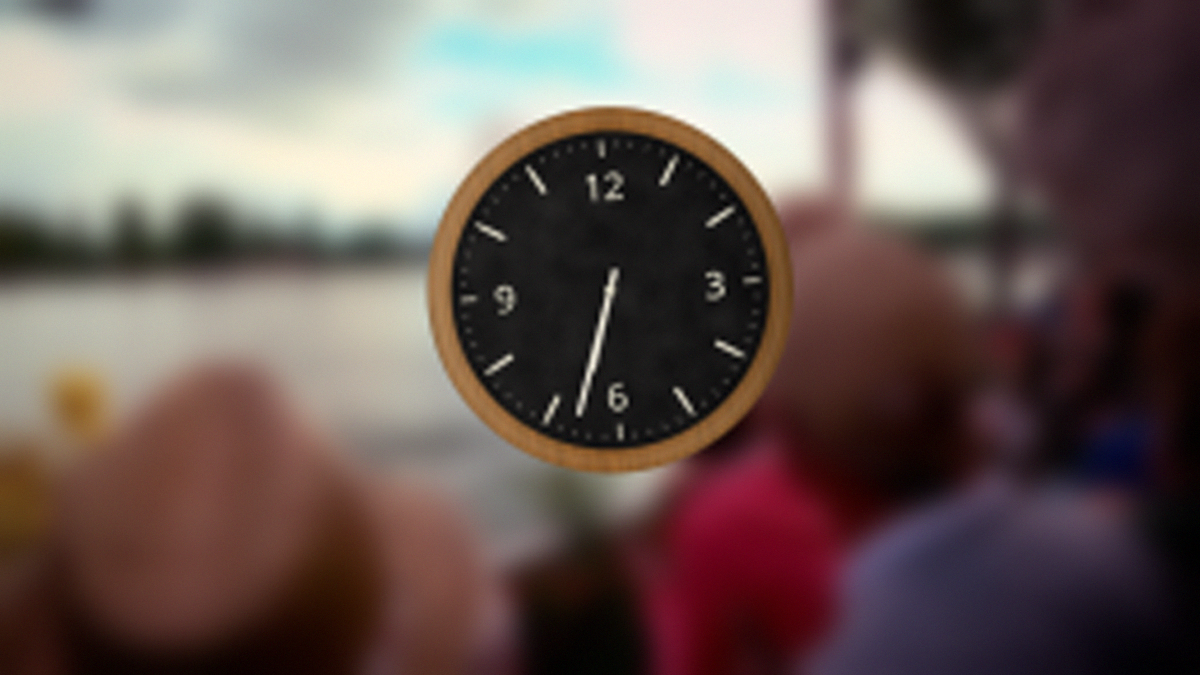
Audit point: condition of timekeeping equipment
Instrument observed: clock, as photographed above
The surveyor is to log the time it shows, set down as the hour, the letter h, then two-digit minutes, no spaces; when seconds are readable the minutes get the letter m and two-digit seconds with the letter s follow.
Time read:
6h33
